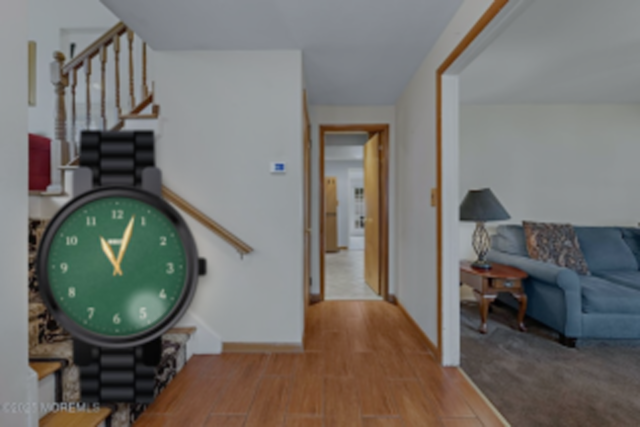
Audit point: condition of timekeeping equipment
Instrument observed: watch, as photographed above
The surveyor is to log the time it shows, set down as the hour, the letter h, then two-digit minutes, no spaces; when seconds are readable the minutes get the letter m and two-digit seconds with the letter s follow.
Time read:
11h03
